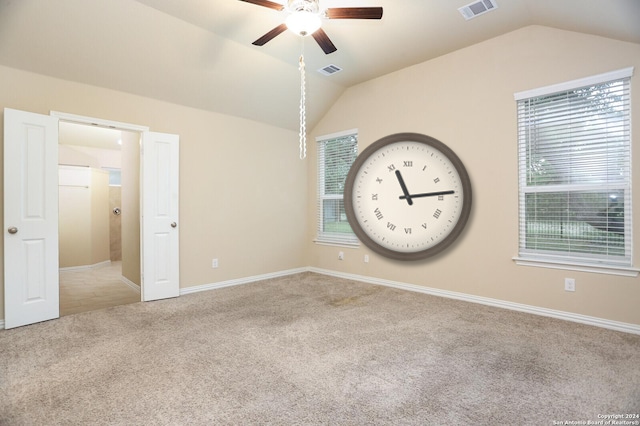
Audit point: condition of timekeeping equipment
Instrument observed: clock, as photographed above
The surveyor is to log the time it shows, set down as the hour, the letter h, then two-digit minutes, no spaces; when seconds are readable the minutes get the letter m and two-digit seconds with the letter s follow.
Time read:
11h14
